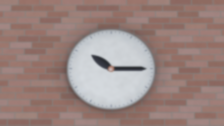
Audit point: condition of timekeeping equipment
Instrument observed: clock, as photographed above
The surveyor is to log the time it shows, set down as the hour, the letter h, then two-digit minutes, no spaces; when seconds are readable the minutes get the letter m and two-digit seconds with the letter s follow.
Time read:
10h15
